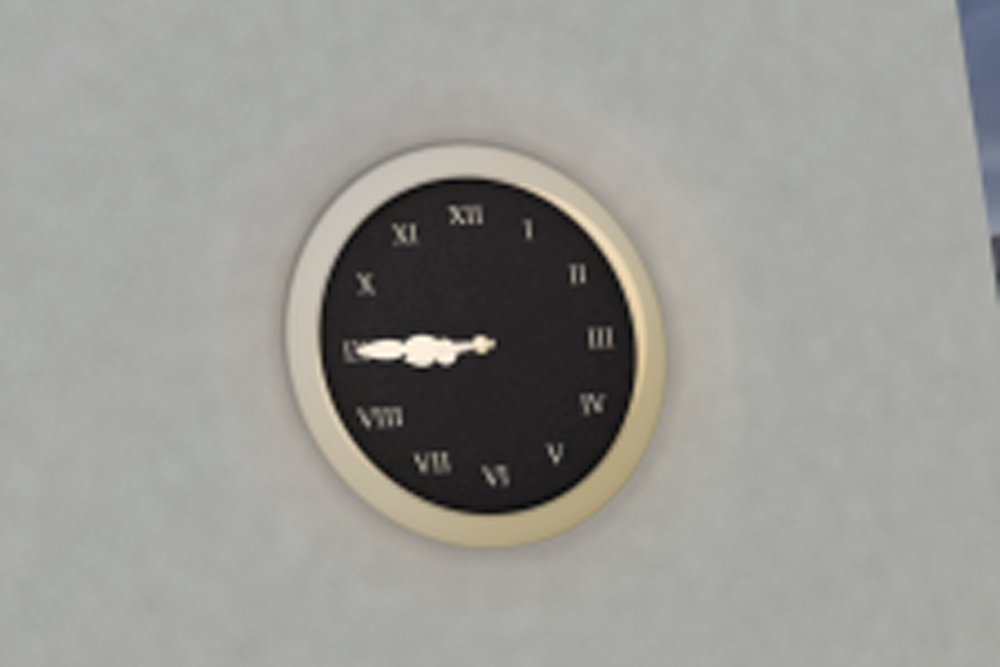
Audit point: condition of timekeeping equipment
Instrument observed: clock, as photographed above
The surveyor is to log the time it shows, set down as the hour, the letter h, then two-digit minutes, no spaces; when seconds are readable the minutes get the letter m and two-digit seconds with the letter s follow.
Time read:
8h45
